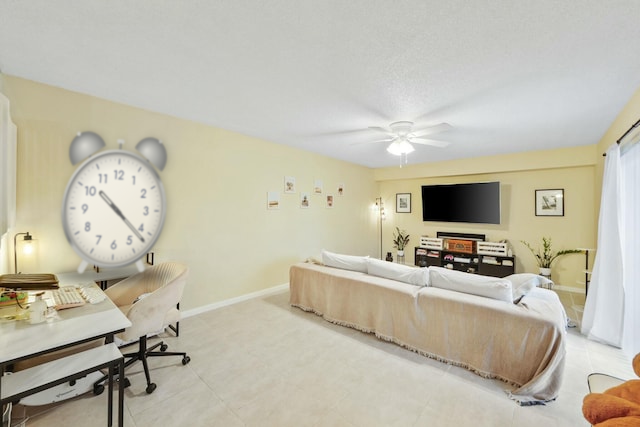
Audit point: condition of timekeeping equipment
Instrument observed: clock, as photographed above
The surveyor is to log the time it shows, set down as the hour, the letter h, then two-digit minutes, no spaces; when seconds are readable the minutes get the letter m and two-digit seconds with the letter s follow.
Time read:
10h22
